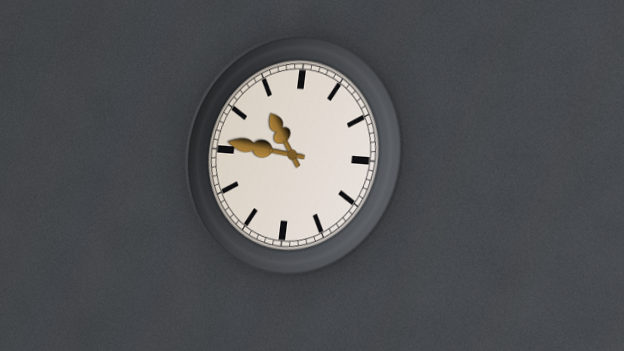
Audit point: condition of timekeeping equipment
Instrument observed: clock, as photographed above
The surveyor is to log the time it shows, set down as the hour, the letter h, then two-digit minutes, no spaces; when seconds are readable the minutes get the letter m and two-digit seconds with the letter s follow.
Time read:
10h46
